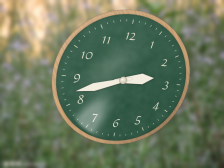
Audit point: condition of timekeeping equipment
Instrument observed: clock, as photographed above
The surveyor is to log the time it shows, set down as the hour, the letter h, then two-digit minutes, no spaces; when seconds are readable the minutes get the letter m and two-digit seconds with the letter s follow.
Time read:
2h42
